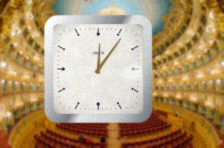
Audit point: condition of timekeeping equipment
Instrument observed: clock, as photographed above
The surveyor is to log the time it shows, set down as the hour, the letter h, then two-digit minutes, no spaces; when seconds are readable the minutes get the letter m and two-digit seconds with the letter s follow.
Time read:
12h06
